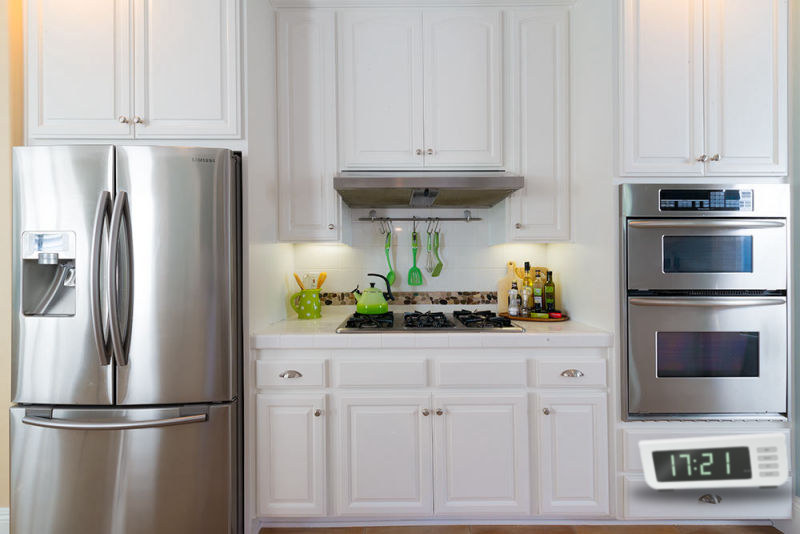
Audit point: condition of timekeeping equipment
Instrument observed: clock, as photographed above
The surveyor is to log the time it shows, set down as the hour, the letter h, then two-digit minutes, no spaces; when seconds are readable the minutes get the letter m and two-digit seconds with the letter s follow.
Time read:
17h21
